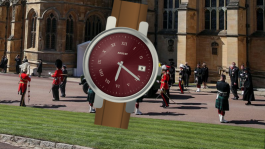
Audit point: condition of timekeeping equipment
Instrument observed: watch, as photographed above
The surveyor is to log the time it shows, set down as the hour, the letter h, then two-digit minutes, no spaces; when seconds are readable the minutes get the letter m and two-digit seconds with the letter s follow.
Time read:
6h20
